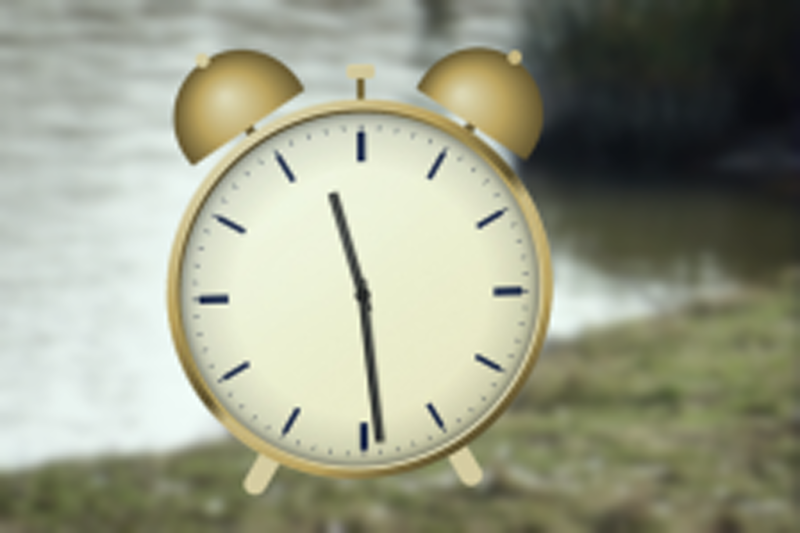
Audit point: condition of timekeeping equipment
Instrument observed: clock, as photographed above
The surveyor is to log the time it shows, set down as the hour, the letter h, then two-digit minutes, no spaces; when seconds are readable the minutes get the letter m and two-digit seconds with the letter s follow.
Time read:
11h29
